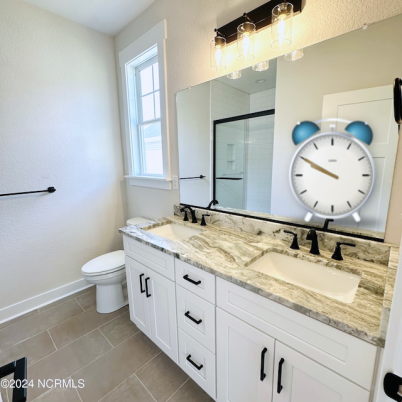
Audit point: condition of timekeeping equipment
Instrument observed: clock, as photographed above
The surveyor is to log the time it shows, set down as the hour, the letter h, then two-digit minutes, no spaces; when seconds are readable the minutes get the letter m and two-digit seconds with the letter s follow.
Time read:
9h50
